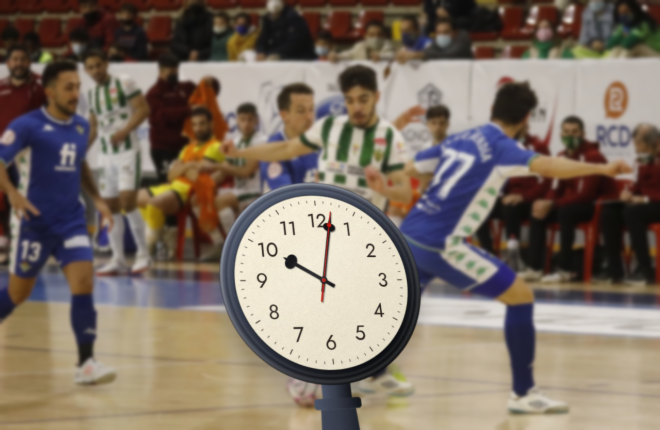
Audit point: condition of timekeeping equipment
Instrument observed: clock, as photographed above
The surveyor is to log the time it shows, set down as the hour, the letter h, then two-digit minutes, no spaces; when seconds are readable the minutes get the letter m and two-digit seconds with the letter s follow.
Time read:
10h02m02s
